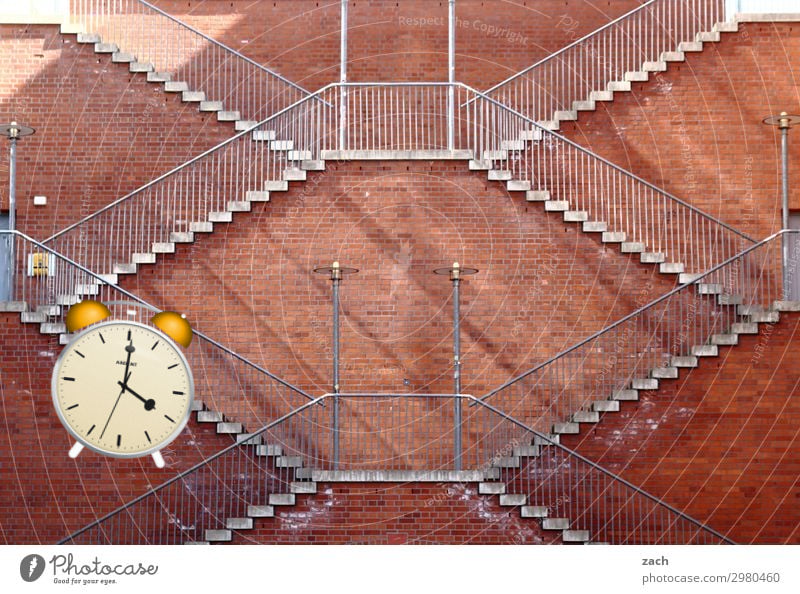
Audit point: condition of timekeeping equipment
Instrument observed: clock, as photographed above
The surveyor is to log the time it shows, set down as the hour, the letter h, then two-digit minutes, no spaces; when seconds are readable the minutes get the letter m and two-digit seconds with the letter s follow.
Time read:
4h00m33s
